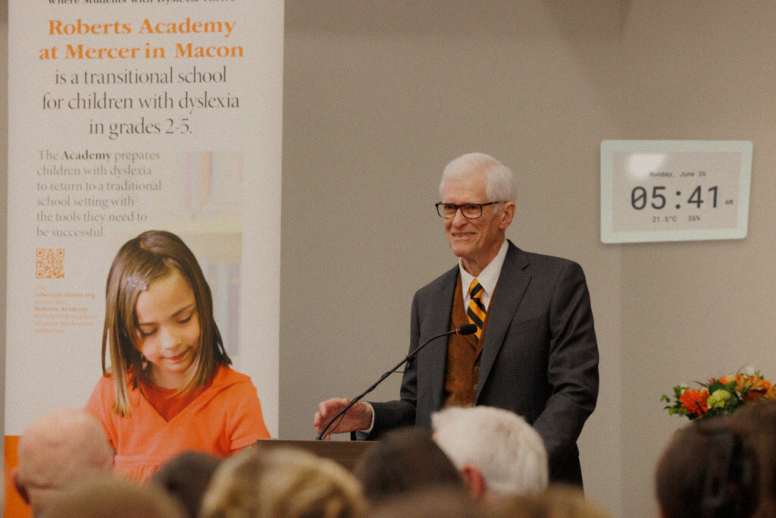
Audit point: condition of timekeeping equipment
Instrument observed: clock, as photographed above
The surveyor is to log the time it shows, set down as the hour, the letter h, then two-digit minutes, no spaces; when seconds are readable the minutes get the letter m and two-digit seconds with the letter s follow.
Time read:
5h41
